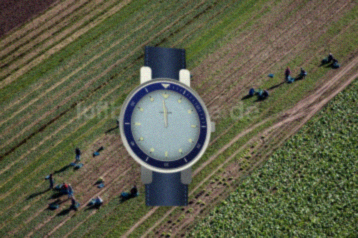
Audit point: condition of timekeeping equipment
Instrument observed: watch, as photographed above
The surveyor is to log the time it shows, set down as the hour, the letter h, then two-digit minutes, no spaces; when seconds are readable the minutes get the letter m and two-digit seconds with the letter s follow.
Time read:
11h59
